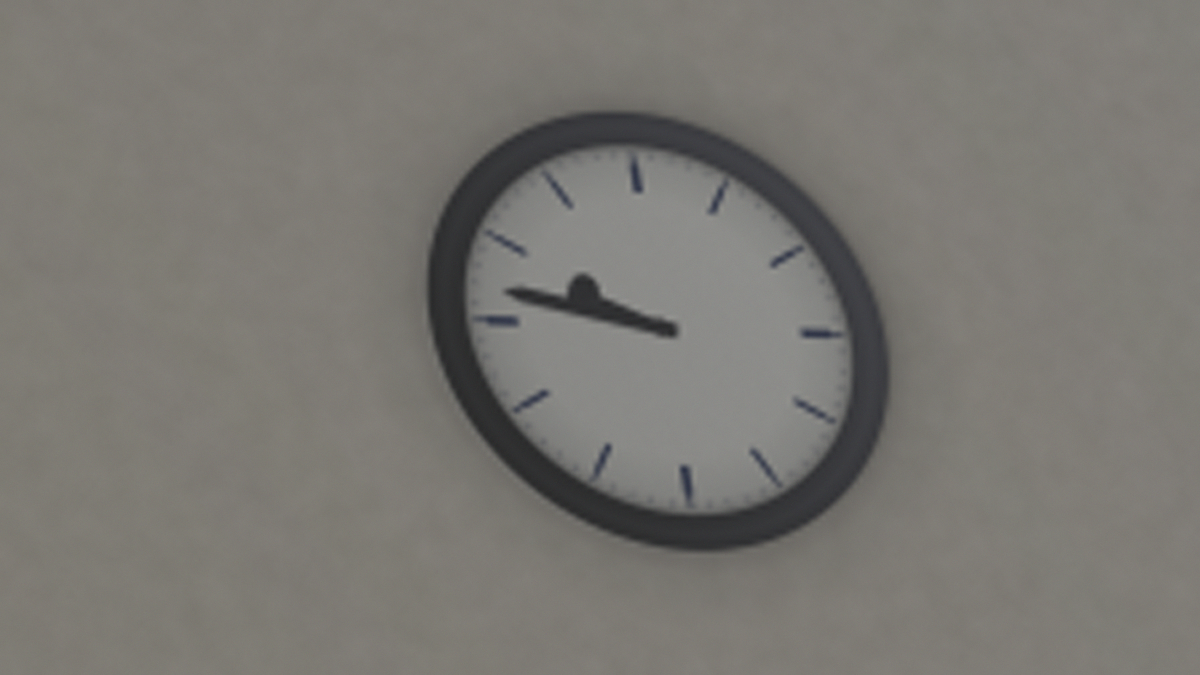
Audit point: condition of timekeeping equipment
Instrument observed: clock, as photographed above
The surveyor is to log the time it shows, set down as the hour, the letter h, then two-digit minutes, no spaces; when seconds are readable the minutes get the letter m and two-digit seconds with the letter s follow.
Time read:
9h47
